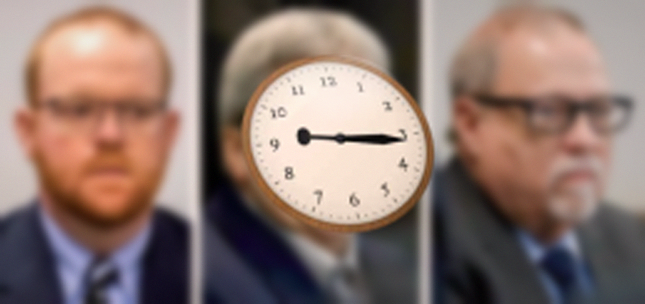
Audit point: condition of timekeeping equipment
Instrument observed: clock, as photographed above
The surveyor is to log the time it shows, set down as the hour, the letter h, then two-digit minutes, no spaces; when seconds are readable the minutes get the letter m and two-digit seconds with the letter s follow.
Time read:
9h16
